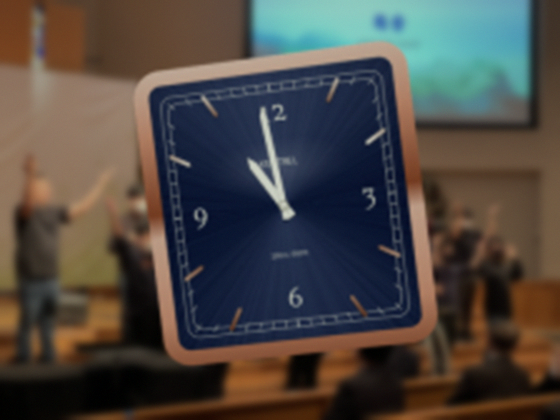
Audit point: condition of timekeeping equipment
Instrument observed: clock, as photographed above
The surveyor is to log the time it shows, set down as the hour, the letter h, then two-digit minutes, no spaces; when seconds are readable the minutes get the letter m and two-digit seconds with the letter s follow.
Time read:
10h59
